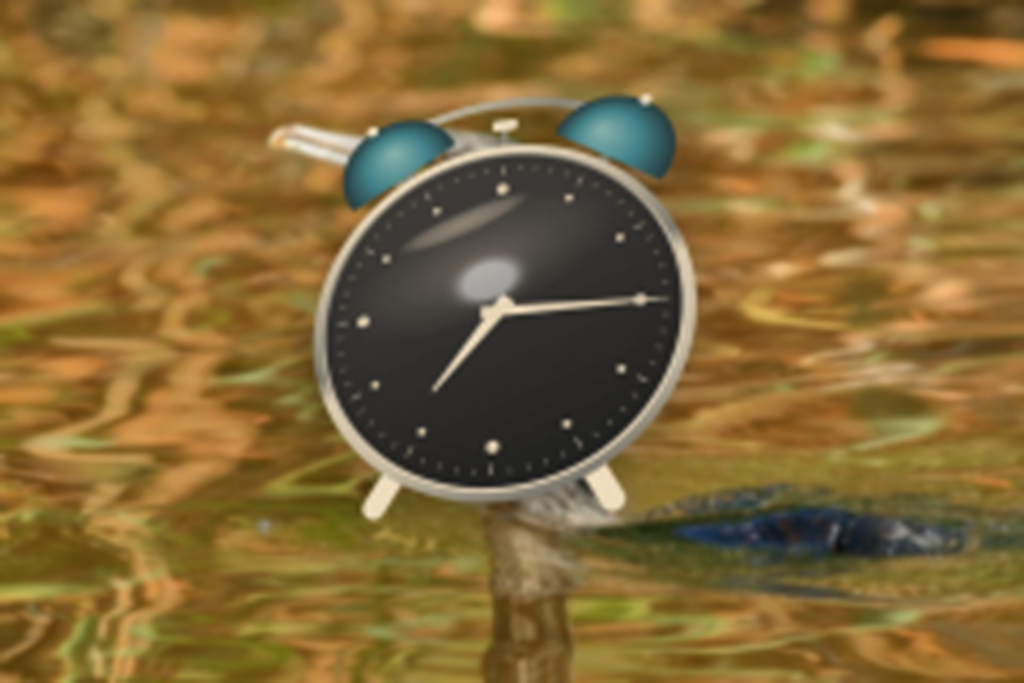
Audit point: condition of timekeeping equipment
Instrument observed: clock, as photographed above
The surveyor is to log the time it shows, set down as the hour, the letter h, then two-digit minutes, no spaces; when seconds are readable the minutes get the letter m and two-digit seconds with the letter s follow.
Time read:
7h15
